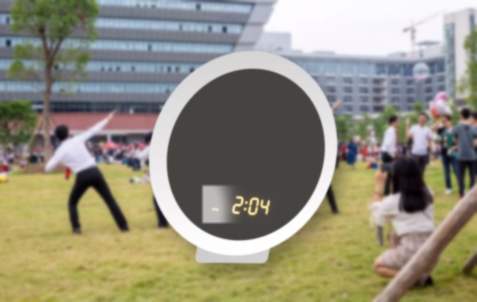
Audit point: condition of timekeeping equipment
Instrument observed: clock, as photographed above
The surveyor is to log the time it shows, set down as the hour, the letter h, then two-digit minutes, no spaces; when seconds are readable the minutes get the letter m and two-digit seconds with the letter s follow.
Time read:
2h04
